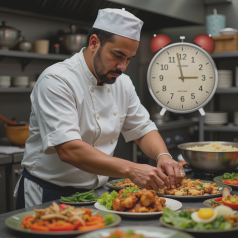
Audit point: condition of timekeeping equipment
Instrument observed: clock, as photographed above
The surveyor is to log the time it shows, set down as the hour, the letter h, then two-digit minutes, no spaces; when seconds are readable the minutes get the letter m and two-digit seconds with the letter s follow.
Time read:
2h58
